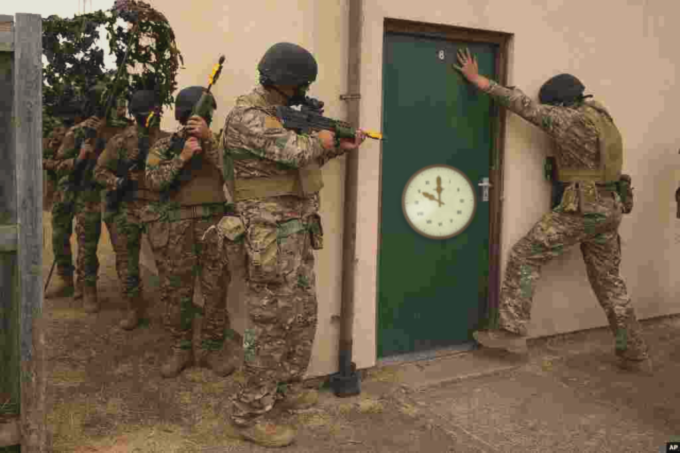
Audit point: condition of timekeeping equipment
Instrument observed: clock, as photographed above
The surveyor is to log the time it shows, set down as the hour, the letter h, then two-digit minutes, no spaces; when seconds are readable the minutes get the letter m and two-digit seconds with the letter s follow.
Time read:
10h00
